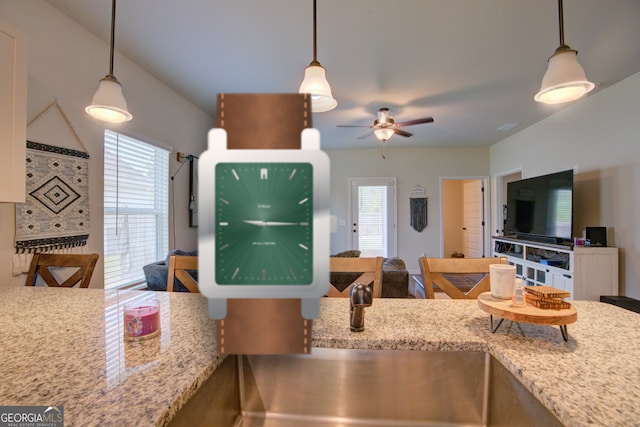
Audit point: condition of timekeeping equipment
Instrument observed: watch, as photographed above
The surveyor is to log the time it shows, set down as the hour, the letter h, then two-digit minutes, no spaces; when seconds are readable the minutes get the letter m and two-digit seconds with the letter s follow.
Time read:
9h15
